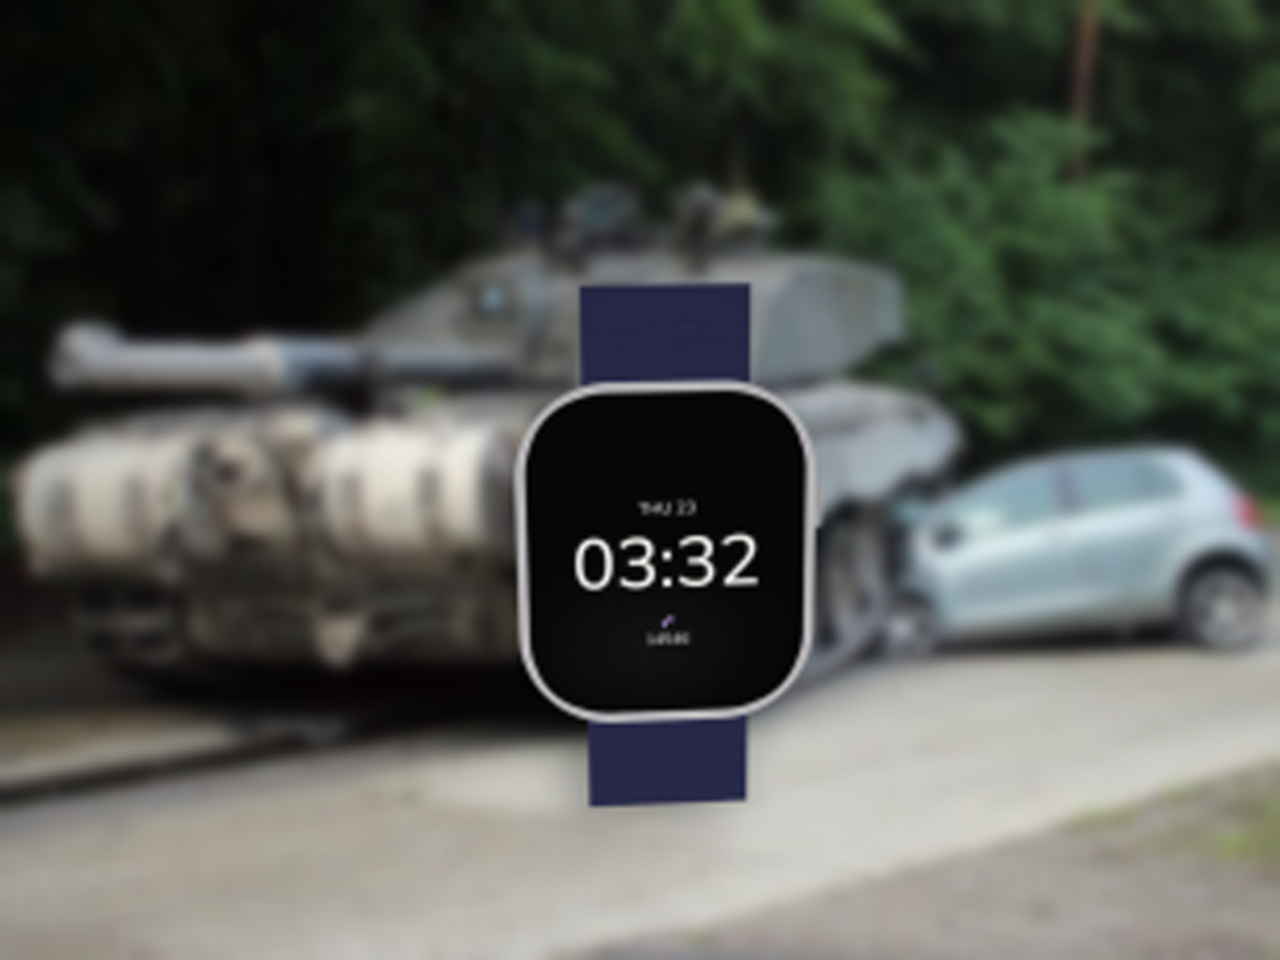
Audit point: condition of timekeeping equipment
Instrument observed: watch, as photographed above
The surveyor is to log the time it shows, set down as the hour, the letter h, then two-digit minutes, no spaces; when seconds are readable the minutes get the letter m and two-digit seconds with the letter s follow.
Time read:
3h32
